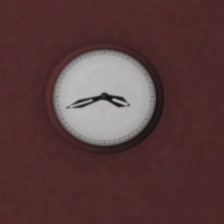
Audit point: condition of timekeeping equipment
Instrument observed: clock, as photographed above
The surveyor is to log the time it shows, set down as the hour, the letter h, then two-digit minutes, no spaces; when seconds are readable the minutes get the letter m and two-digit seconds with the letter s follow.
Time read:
3h42
